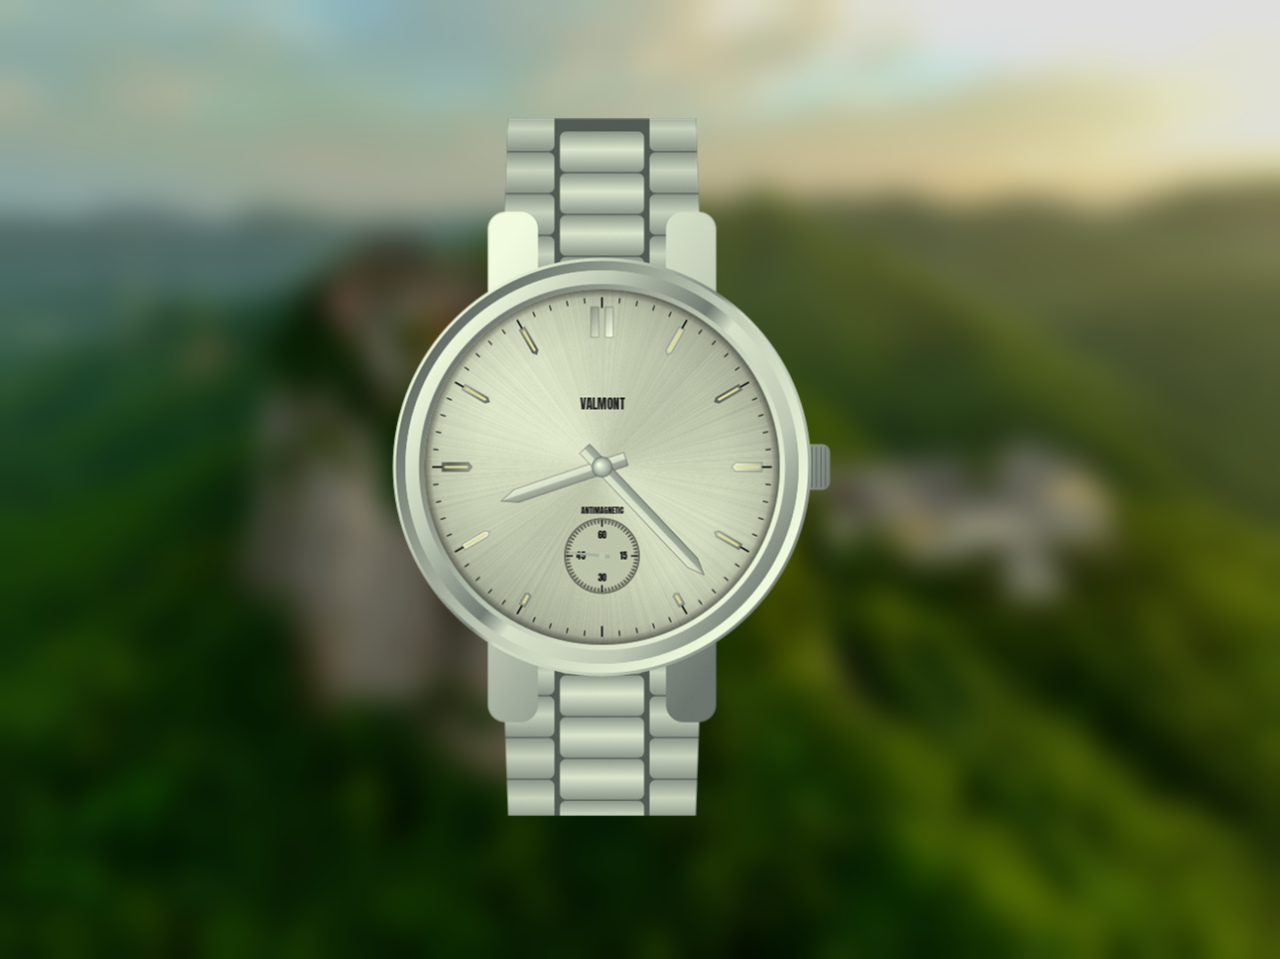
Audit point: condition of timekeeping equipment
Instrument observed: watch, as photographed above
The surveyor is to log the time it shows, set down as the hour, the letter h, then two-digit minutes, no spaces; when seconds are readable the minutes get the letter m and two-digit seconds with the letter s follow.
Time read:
8h22m46s
